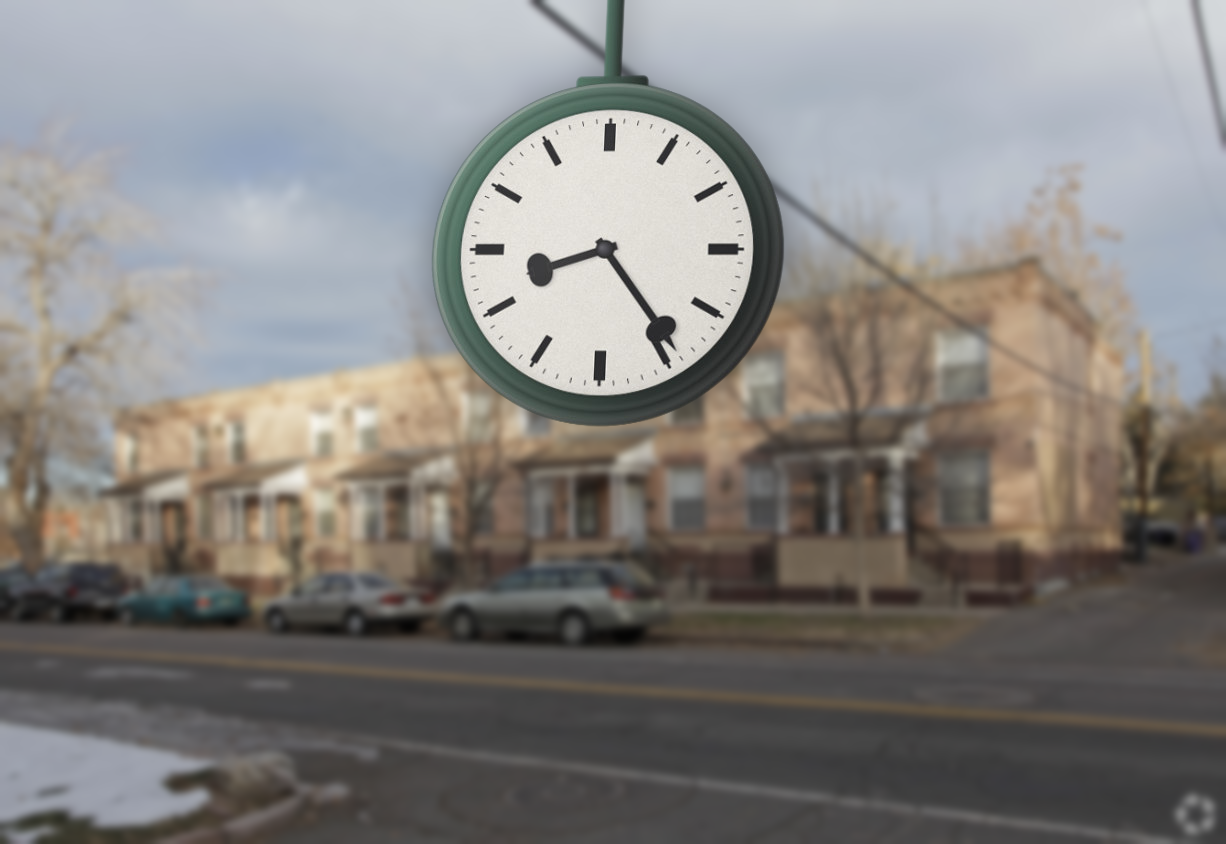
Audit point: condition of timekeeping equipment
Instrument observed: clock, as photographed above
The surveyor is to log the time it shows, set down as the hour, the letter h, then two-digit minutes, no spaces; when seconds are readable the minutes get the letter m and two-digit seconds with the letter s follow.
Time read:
8h24
